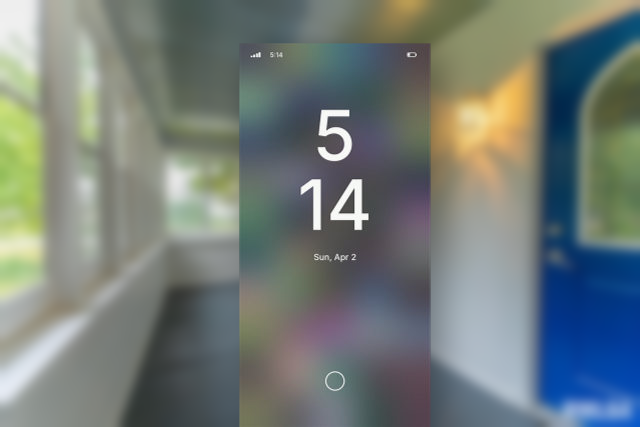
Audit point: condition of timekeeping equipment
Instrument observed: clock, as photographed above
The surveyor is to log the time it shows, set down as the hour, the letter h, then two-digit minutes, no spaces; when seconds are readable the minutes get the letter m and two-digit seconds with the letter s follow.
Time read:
5h14
